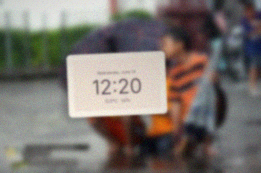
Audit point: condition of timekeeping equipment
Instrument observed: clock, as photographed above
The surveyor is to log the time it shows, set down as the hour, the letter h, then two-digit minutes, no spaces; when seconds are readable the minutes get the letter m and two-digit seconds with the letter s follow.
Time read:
12h20
